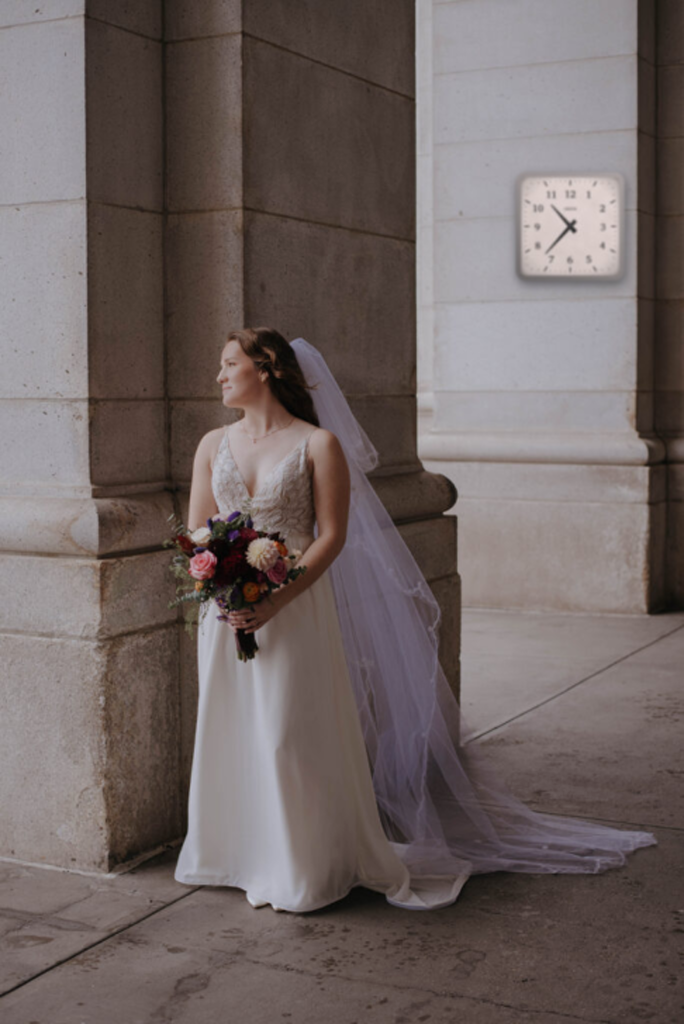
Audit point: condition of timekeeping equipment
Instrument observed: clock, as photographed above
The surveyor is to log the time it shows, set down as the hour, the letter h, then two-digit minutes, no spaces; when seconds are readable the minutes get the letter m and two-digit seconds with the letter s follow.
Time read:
10h37
